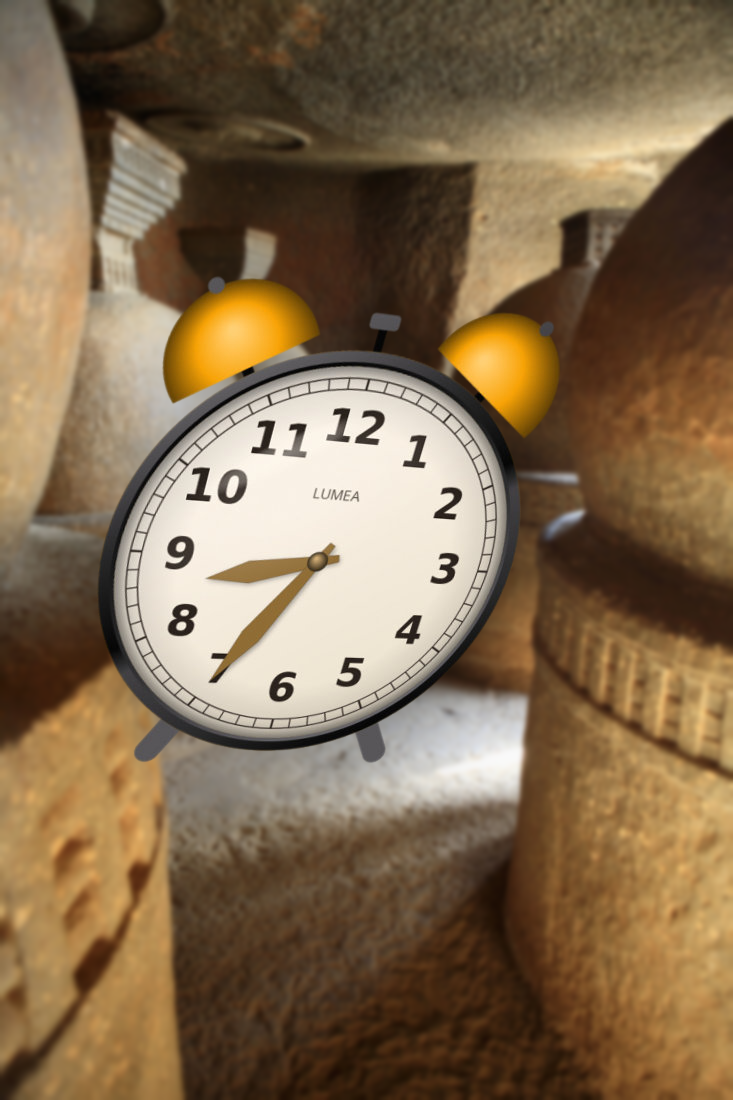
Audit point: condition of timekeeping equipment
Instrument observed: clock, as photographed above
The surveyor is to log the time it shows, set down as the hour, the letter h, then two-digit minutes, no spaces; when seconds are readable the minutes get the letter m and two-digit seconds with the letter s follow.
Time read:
8h35
